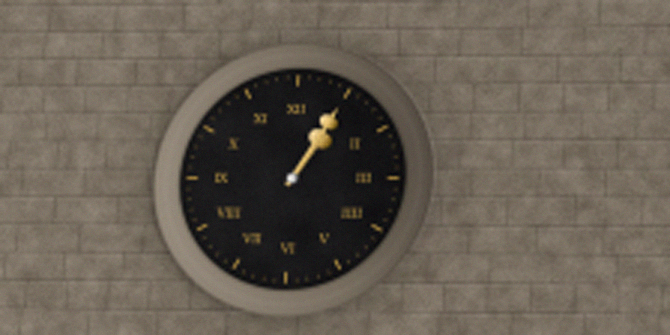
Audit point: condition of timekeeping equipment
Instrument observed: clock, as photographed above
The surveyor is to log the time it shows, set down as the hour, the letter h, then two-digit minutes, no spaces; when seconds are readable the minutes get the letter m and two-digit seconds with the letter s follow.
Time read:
1h05
